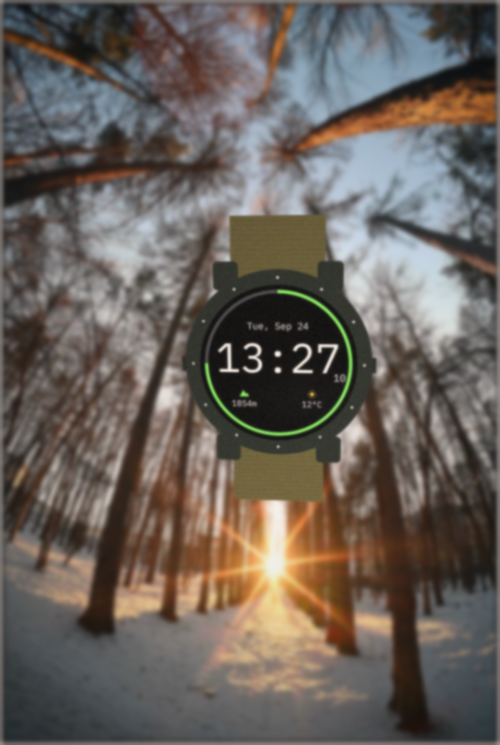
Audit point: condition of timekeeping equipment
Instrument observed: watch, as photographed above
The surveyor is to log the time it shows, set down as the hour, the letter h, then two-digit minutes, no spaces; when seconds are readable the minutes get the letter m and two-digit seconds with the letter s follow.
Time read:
13h27
